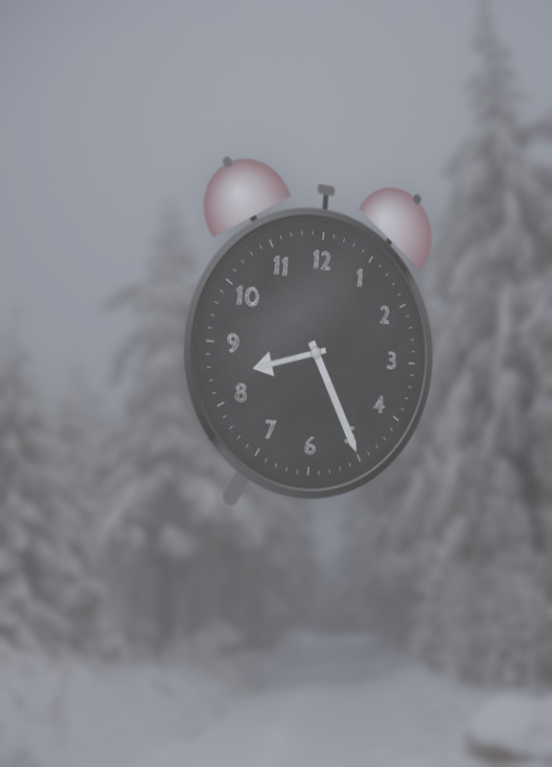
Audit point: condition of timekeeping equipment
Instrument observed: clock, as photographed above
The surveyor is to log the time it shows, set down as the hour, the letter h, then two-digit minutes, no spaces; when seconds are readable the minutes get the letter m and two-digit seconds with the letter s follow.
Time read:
8h25
